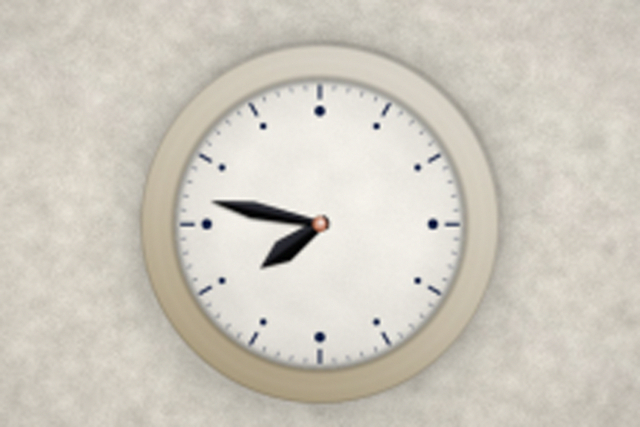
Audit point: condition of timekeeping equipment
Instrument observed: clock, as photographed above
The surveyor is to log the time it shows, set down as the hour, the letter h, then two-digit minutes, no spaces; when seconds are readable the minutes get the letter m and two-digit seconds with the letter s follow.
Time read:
7h47
